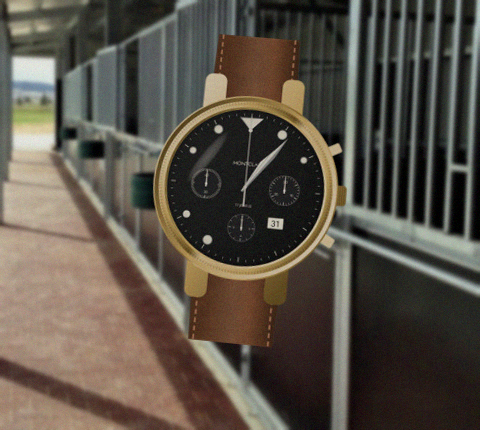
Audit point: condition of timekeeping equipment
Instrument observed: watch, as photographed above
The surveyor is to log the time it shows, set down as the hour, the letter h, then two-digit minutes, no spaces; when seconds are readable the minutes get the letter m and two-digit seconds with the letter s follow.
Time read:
1h06
